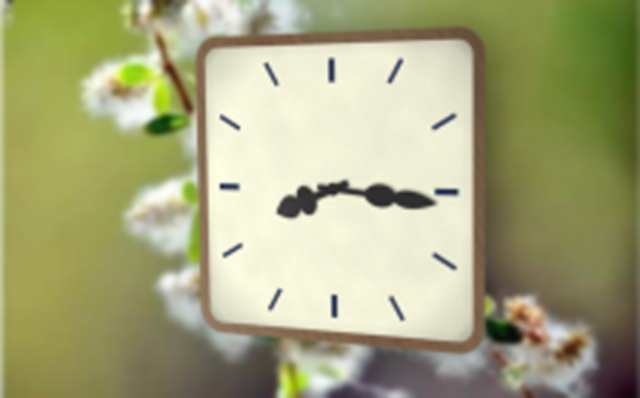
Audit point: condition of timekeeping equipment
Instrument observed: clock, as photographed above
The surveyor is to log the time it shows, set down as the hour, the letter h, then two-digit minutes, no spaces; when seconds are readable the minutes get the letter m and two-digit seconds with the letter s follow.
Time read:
8h16
